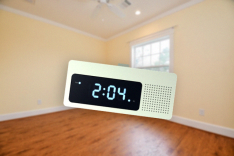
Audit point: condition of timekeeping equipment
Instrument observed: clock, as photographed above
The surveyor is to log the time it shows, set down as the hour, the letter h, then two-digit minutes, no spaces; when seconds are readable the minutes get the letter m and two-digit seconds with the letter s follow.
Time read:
2h04
